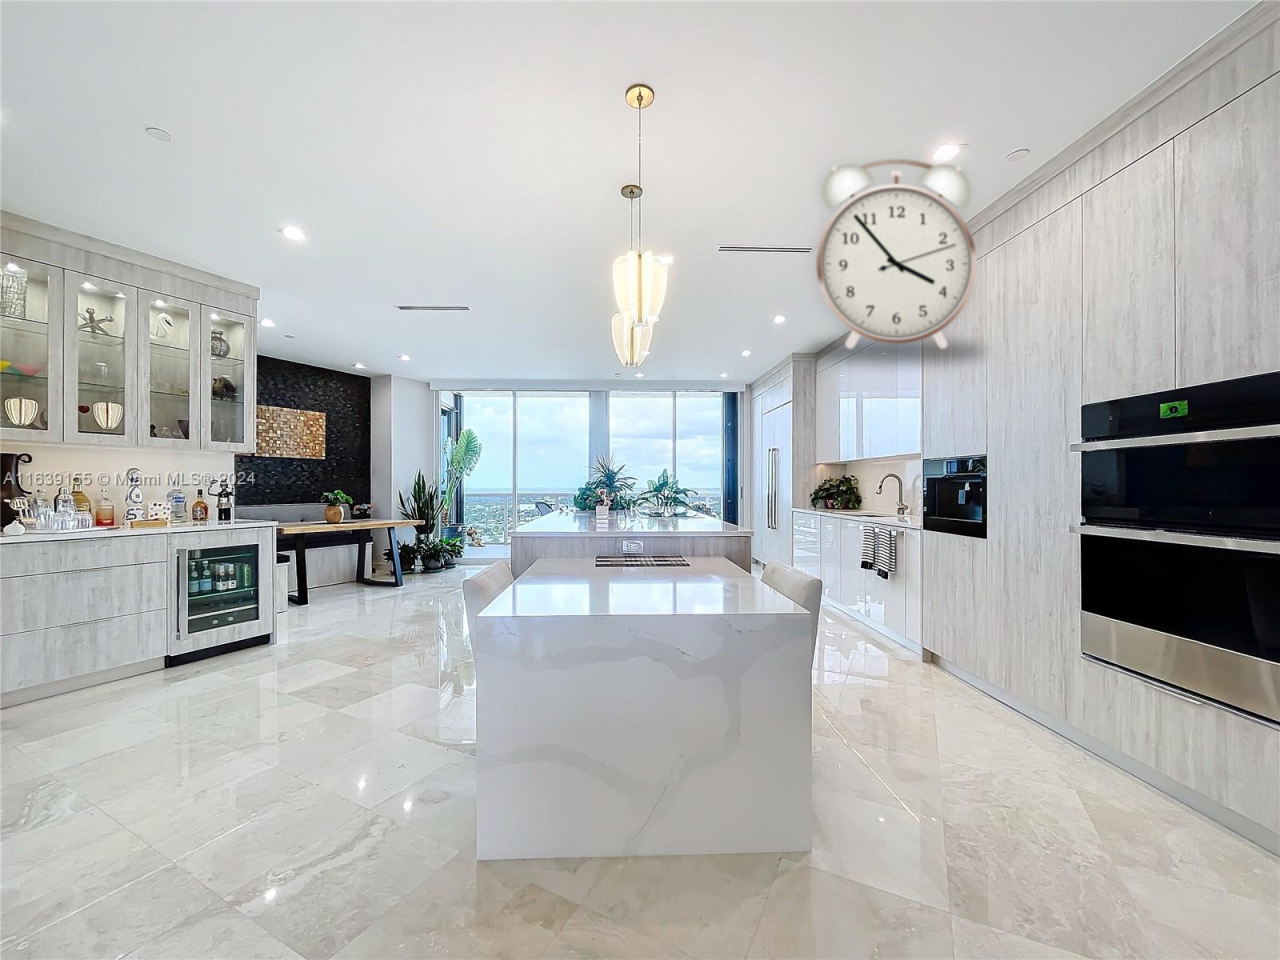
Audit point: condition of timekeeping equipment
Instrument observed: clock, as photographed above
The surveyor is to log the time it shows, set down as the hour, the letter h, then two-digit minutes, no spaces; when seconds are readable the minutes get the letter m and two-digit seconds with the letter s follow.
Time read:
3h53m12s
